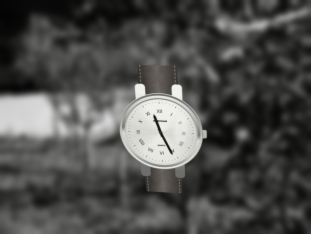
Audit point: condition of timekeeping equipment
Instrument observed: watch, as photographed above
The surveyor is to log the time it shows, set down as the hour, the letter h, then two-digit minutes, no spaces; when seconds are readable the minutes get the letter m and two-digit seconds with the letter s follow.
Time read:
11h26
